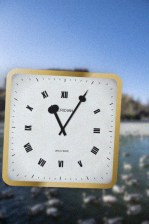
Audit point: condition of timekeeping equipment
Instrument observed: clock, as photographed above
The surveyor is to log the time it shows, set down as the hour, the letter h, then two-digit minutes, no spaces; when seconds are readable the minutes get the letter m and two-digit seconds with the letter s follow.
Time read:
11h05
